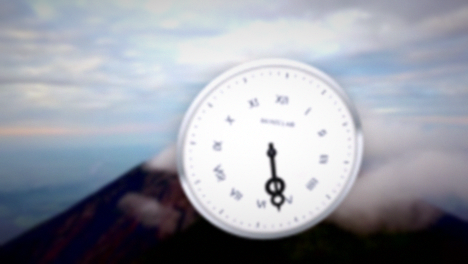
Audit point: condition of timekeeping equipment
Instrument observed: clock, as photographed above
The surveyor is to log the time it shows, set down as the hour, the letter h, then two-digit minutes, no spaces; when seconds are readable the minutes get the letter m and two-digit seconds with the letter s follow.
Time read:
5h27
